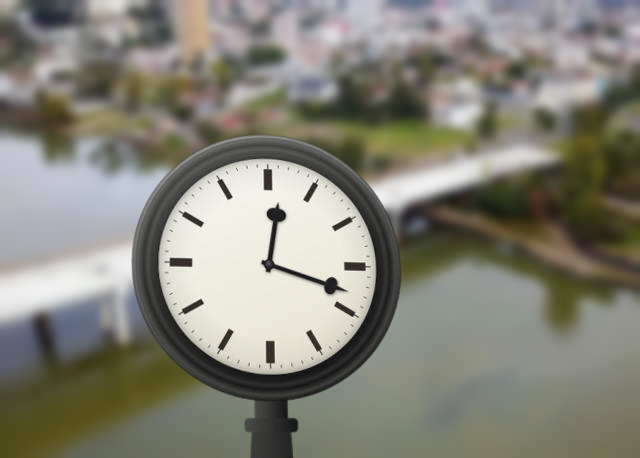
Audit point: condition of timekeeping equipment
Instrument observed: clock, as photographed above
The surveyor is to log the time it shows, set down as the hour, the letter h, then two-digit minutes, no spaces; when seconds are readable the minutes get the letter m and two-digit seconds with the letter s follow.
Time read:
12h18
